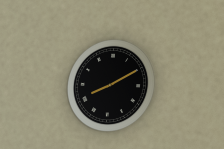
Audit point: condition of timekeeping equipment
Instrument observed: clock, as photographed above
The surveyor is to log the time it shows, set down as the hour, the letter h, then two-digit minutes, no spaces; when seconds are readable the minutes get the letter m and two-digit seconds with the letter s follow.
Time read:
8h10
